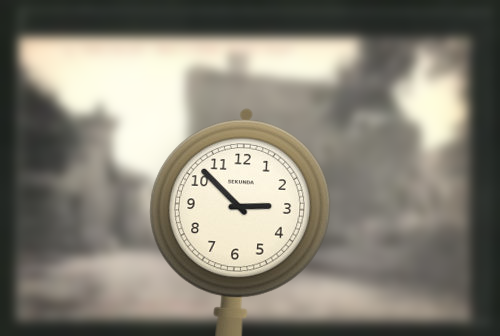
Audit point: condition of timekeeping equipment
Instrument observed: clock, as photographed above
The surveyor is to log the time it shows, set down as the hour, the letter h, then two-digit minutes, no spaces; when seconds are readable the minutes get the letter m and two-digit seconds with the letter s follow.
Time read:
2h52
